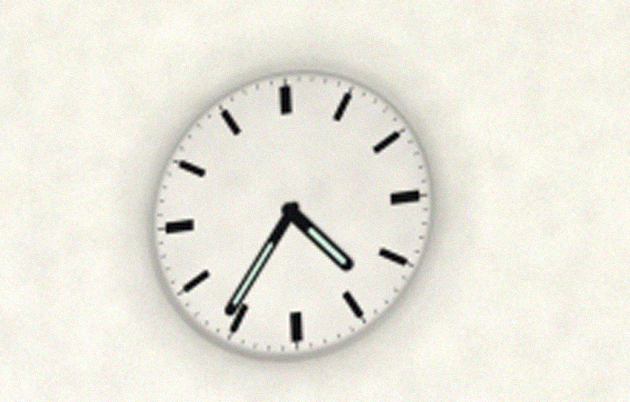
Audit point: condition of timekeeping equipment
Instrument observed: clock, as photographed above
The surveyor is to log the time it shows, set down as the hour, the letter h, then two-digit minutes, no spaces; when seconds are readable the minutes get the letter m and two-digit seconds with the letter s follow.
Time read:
4h36
